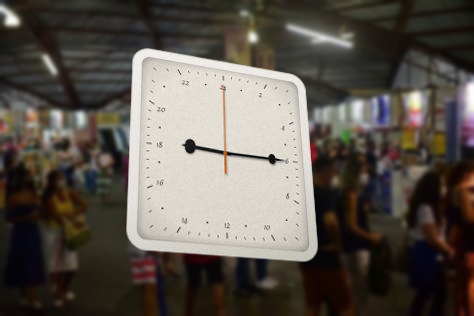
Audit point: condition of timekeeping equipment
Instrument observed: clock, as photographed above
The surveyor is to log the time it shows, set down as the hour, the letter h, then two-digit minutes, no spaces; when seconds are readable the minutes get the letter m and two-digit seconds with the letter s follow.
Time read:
18h15m00s
